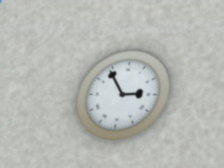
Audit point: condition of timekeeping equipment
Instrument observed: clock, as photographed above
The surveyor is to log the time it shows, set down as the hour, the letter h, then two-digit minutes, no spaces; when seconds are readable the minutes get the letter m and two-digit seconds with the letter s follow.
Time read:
2h54
